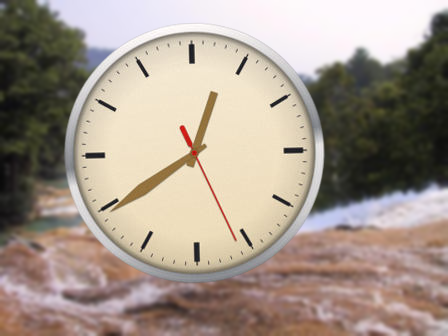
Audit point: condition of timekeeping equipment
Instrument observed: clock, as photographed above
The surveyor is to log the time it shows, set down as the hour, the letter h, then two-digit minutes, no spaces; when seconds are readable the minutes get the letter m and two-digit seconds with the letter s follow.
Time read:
12h39m26s
